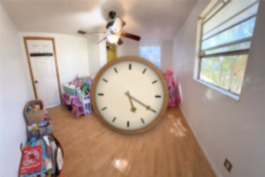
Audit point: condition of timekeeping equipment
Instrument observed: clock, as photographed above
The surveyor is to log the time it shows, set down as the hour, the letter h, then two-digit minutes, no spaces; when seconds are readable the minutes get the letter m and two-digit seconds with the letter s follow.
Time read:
5h20
